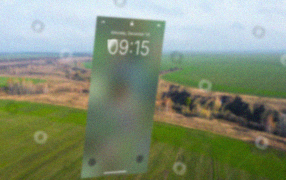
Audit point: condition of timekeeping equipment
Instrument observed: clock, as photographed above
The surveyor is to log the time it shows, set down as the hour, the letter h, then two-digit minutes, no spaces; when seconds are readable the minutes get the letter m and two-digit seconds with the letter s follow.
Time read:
9h15
